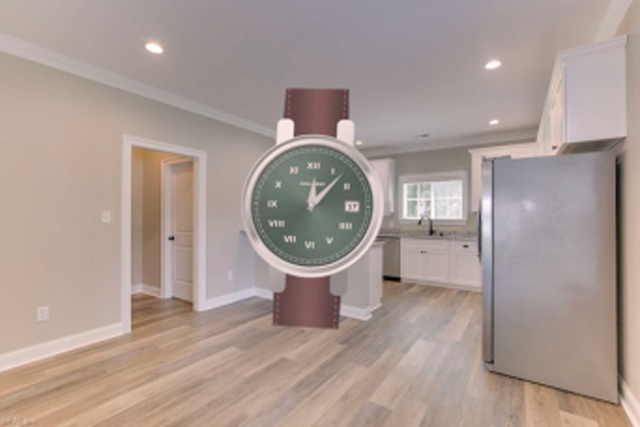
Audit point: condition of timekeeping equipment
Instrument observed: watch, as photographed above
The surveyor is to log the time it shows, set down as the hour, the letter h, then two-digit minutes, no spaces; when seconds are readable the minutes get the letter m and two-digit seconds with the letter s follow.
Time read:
12h07
